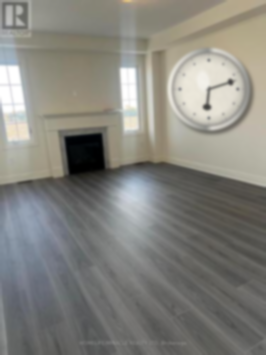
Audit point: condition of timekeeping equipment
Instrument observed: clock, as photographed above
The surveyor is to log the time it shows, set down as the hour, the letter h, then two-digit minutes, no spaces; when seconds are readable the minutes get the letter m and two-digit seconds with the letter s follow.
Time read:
6h12
